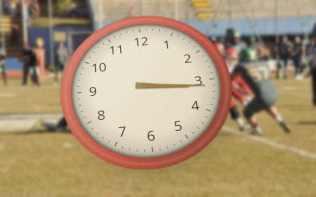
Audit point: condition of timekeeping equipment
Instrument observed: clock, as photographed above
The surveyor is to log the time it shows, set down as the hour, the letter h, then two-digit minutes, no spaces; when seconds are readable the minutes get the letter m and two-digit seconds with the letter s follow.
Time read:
3h16
